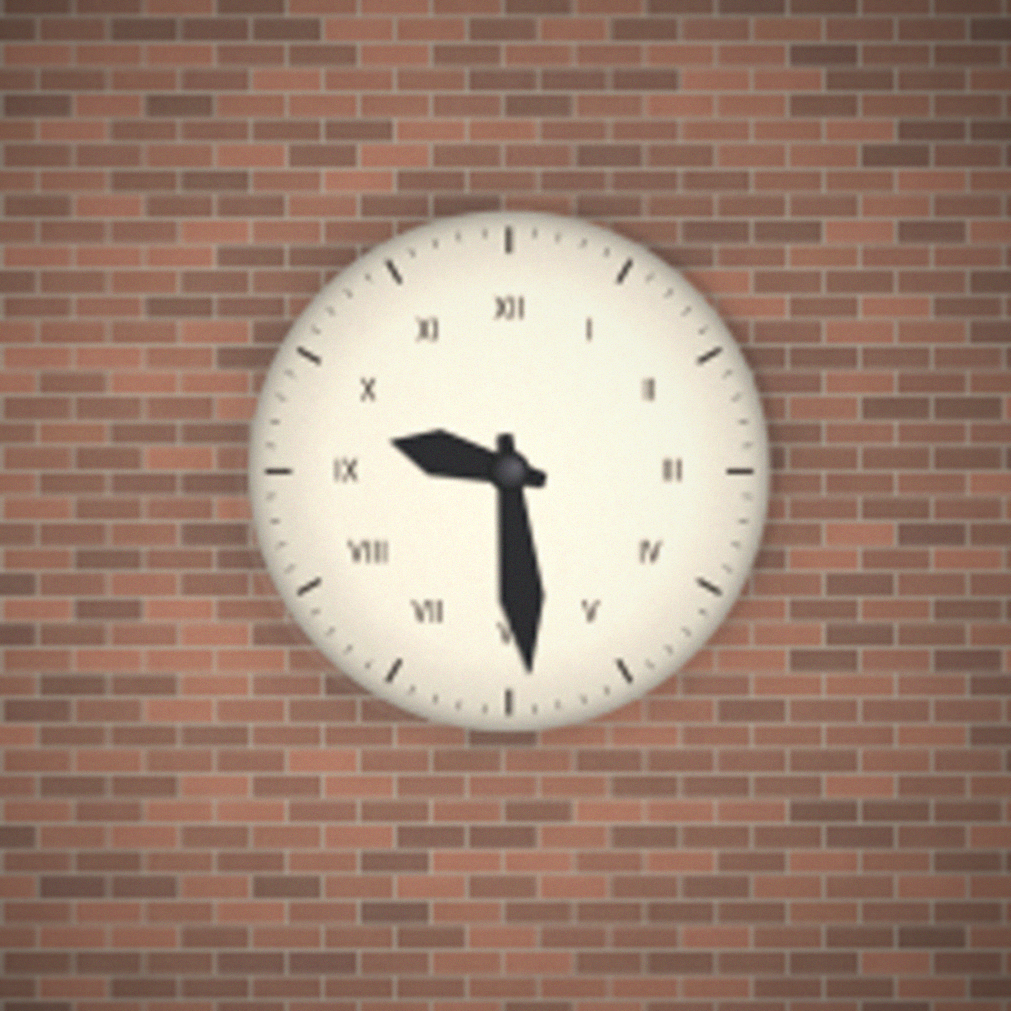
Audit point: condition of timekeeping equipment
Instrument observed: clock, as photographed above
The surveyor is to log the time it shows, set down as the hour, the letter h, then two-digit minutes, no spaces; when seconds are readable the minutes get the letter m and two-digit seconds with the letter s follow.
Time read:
9h29
